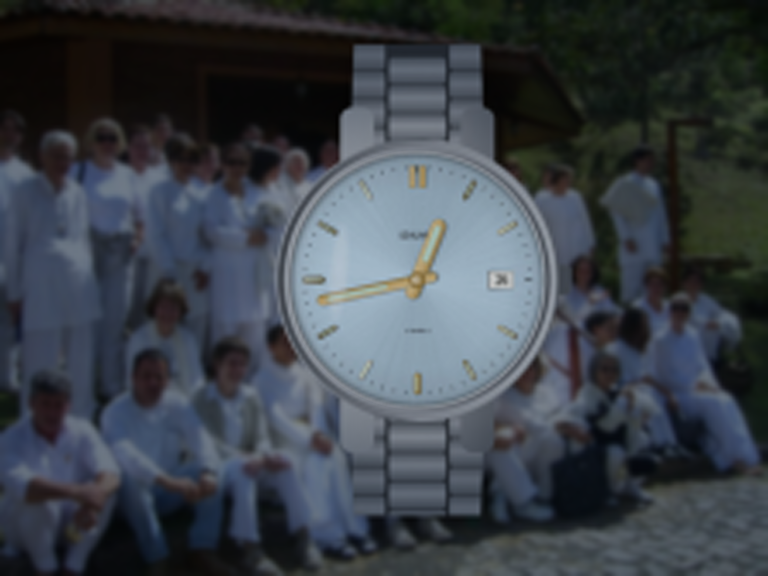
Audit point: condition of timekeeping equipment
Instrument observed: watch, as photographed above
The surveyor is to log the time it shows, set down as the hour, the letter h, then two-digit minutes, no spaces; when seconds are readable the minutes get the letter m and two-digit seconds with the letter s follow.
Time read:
12h43
